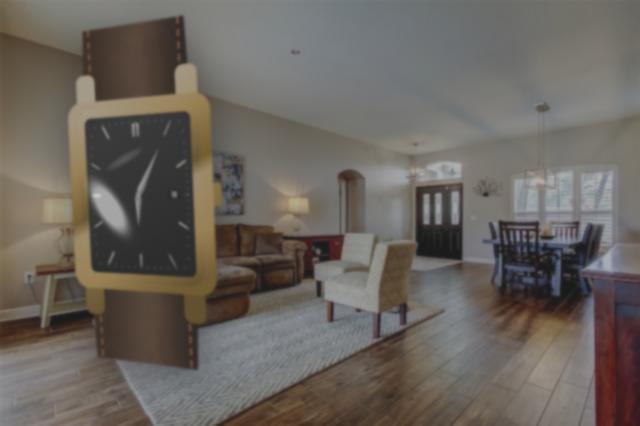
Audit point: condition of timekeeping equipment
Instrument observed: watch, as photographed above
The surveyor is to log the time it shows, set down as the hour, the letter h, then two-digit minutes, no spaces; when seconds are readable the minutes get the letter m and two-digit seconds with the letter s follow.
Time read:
6h05
